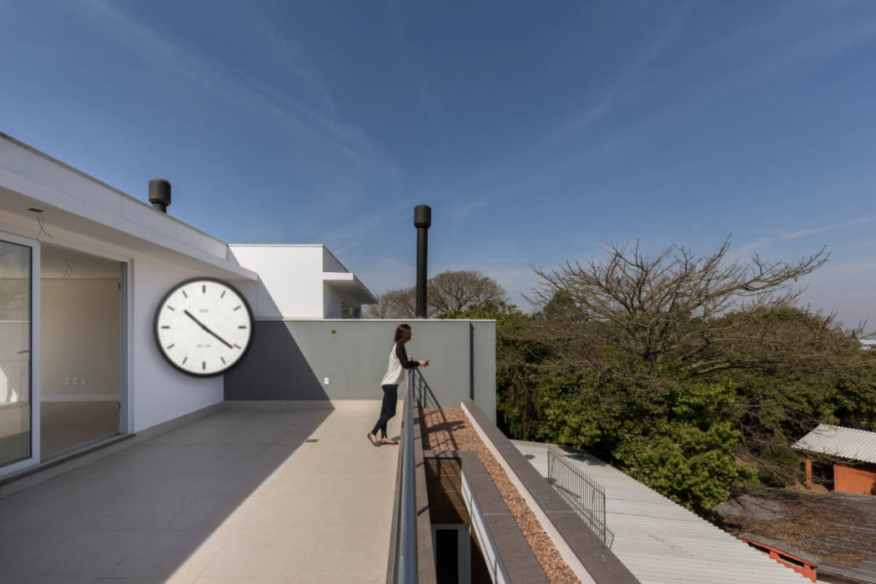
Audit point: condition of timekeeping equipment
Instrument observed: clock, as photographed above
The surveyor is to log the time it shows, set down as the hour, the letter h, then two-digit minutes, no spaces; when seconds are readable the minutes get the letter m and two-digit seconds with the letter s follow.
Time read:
10h21
